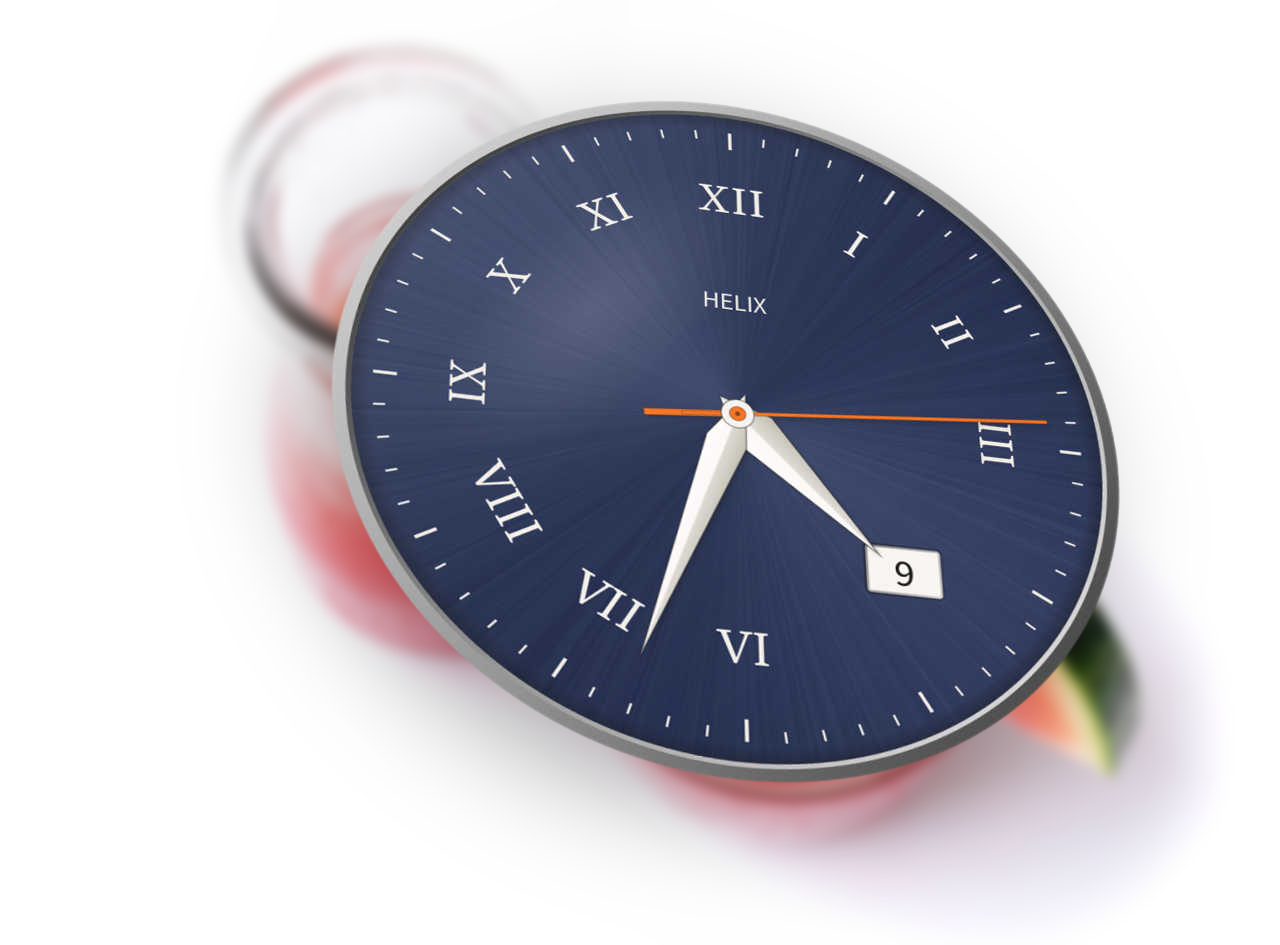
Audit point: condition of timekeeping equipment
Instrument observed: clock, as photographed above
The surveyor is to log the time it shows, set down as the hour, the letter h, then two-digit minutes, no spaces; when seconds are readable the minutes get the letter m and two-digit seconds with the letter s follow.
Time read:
4h33m14s
